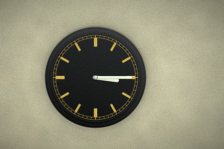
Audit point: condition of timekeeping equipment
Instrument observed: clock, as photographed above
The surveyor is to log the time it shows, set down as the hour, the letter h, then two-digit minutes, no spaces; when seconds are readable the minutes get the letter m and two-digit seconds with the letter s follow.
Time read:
3h15
